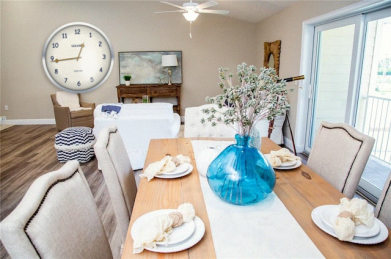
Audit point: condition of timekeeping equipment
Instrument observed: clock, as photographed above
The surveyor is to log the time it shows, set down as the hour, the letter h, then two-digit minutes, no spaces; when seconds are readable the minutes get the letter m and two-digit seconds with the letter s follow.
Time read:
12h44
